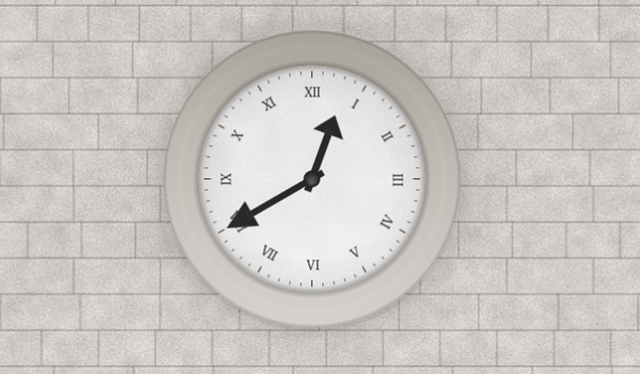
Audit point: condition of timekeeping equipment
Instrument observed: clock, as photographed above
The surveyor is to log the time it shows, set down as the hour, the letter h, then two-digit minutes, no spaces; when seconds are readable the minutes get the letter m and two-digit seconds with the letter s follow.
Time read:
12h40
